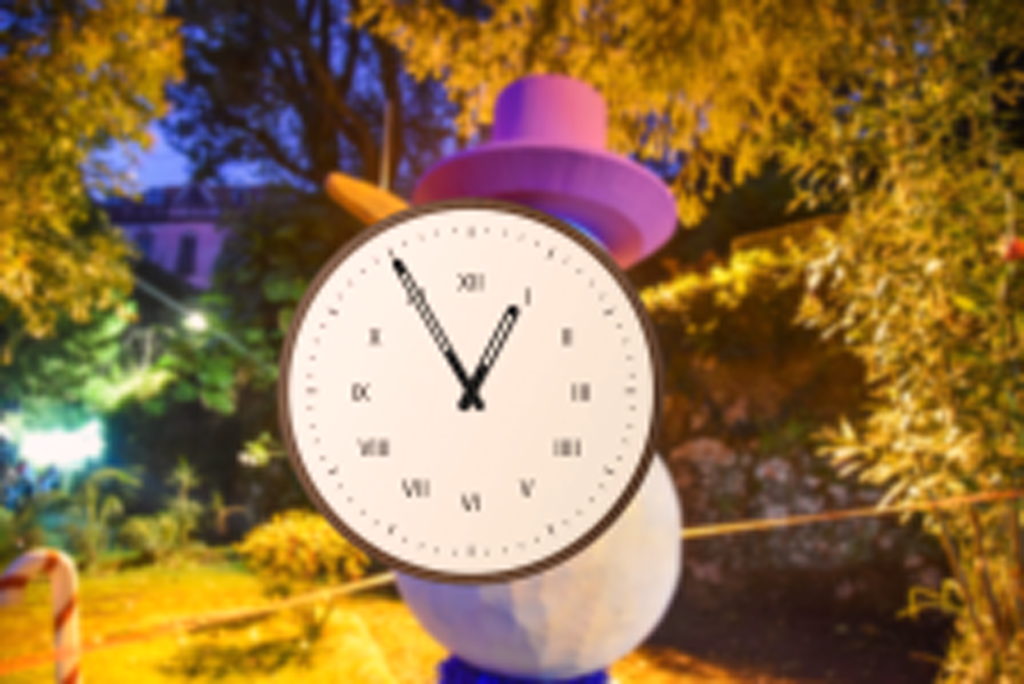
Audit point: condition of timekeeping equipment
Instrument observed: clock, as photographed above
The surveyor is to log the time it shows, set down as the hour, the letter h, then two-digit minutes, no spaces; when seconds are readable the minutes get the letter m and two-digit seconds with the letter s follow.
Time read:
12h55
